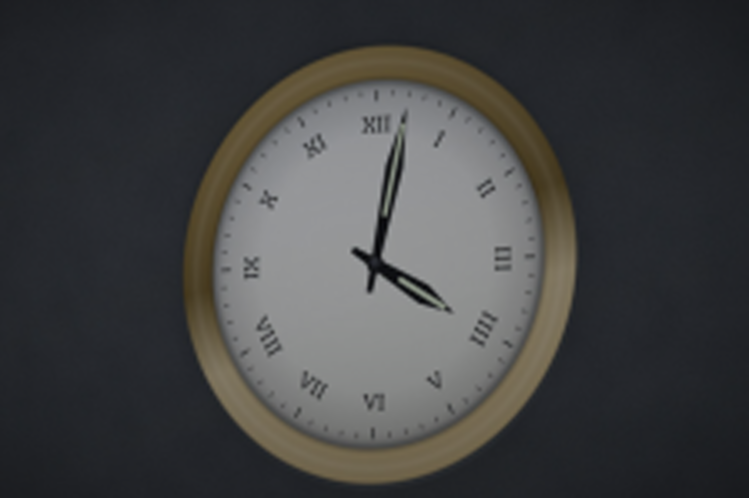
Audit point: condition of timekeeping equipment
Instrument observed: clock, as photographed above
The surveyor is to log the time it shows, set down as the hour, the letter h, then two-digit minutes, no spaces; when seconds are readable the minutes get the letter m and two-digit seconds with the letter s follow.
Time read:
4h02
